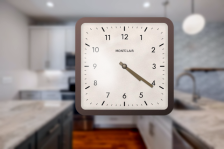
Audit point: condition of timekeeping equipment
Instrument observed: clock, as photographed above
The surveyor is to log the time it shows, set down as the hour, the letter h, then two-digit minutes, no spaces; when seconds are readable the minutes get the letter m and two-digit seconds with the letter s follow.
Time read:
4h21
